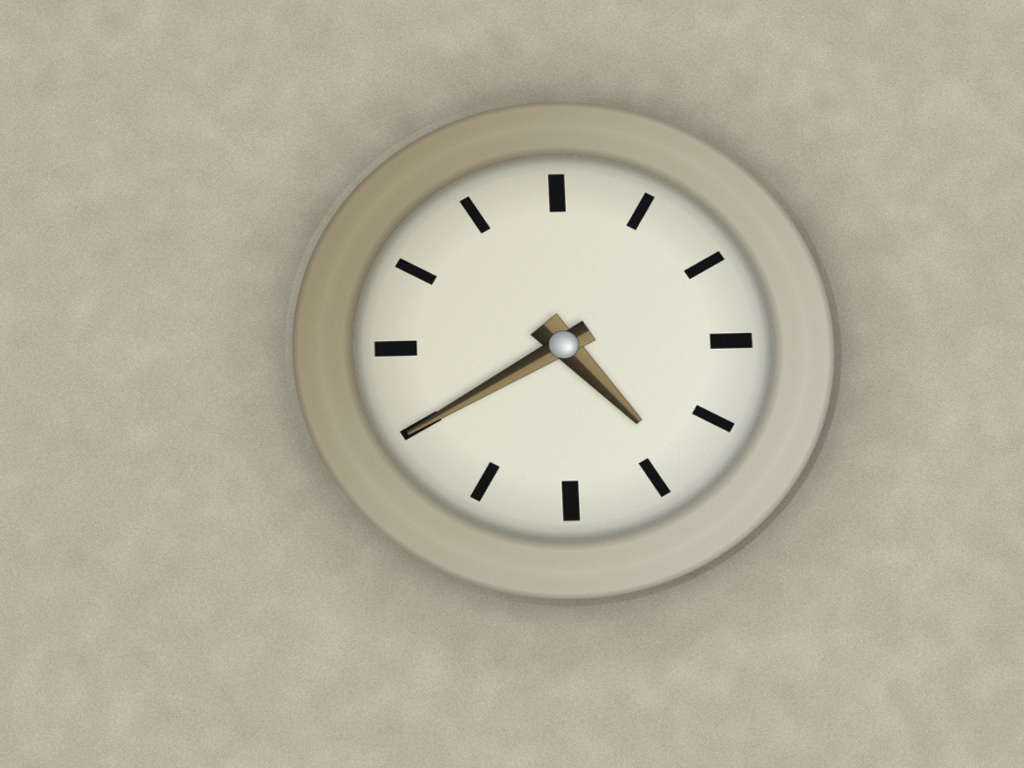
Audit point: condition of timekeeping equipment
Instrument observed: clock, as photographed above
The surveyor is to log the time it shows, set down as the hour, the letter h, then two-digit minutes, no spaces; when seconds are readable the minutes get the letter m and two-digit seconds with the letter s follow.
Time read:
4h40
